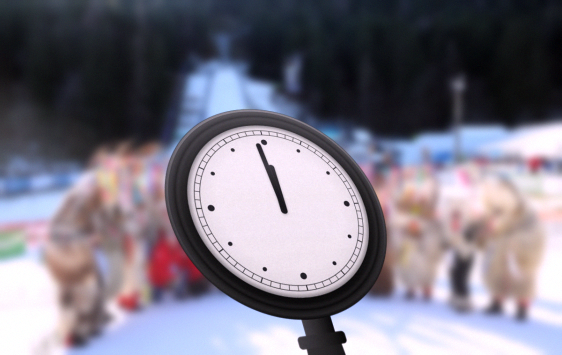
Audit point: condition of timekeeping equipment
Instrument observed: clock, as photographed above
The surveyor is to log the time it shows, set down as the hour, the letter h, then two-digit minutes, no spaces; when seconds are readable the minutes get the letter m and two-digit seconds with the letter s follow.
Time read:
11h59
